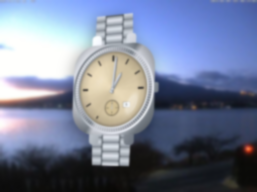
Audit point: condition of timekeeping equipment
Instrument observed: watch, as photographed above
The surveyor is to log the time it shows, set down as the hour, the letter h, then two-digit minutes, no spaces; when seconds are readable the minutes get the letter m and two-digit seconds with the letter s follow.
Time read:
1h01
